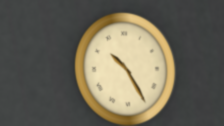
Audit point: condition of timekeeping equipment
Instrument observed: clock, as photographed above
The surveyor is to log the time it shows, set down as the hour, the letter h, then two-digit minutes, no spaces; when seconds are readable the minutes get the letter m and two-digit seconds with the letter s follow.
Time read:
10h25
